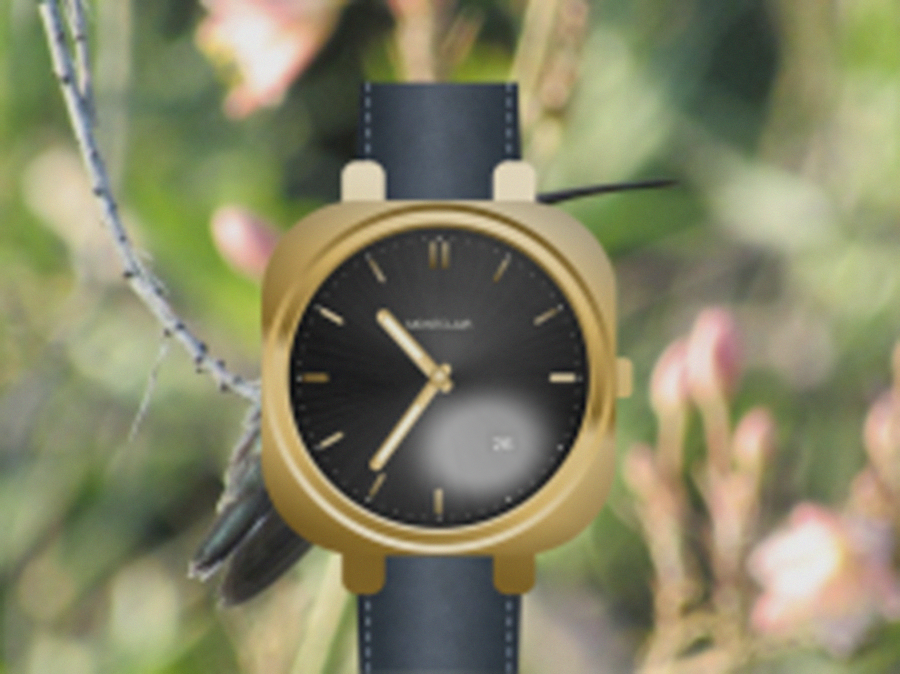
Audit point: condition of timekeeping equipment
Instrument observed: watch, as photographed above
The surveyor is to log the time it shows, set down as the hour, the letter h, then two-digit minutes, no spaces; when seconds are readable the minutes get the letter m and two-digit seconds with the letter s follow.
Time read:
10h36
